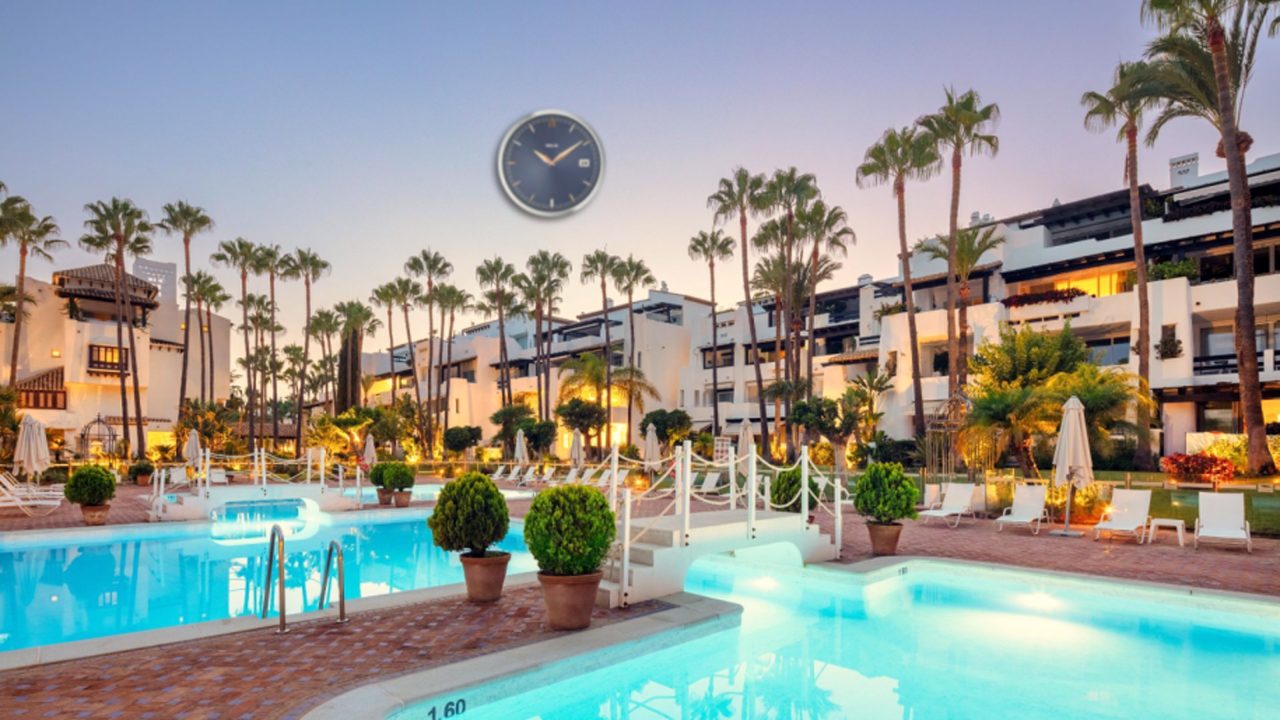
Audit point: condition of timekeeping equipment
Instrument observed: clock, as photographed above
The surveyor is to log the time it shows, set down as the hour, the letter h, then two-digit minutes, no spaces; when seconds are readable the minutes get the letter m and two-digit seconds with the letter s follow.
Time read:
10h09
